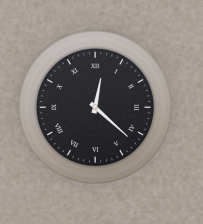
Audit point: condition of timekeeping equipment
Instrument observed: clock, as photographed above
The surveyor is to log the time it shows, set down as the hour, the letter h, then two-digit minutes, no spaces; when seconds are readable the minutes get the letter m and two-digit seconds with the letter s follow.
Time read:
12h22
